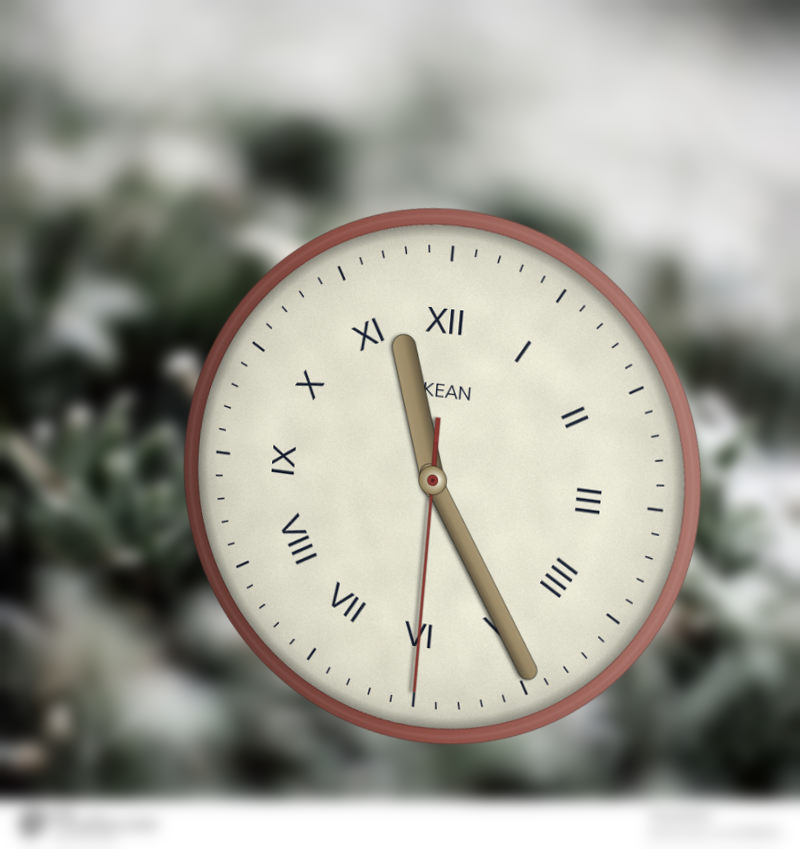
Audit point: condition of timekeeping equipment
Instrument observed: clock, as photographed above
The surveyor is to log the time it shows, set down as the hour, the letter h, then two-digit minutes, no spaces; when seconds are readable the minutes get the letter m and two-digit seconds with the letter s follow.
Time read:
11h24m30s
